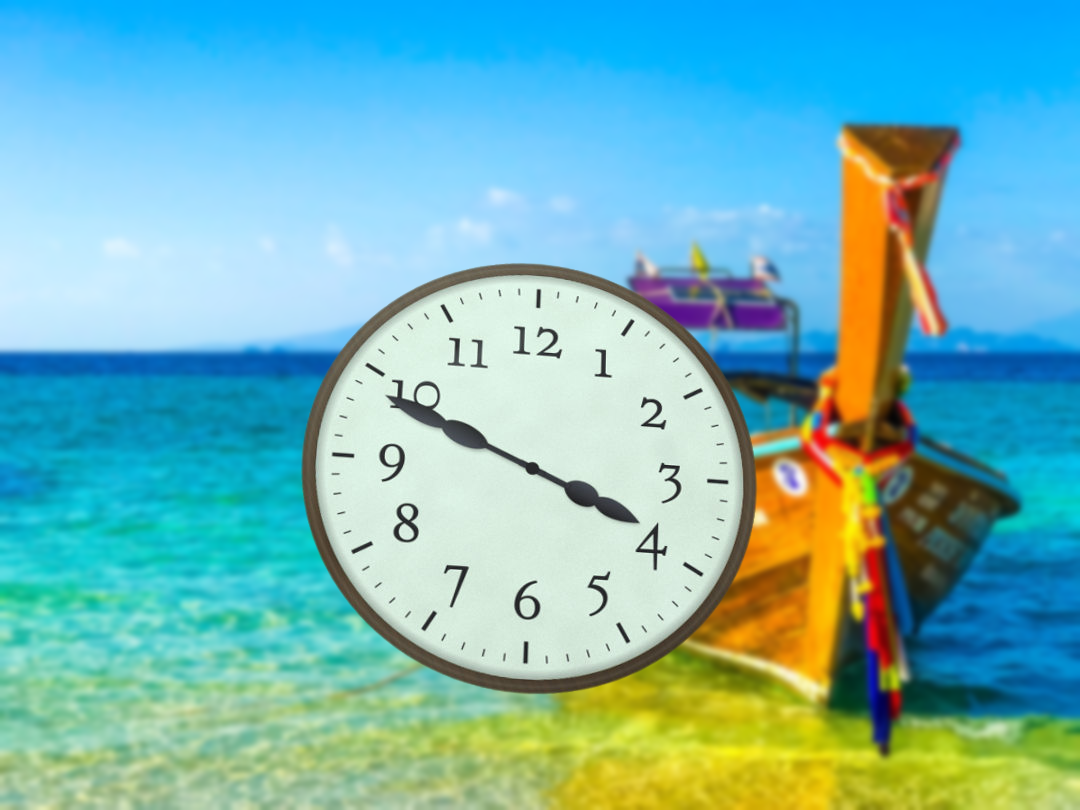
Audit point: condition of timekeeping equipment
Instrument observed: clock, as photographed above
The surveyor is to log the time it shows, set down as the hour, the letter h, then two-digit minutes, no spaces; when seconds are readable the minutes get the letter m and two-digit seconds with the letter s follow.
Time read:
3h49
